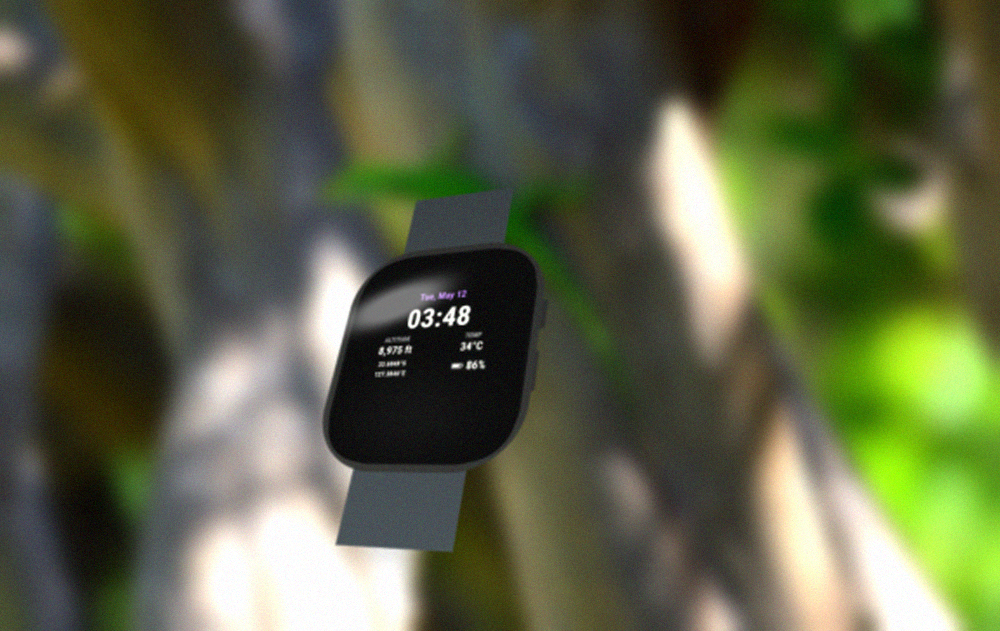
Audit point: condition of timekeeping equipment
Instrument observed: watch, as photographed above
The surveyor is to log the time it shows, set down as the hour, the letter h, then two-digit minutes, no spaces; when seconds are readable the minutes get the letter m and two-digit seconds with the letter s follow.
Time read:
3h48
